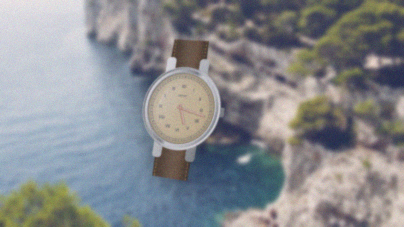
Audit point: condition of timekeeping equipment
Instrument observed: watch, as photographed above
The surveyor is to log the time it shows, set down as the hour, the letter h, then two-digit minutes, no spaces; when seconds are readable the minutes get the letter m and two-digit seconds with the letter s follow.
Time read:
5h17
